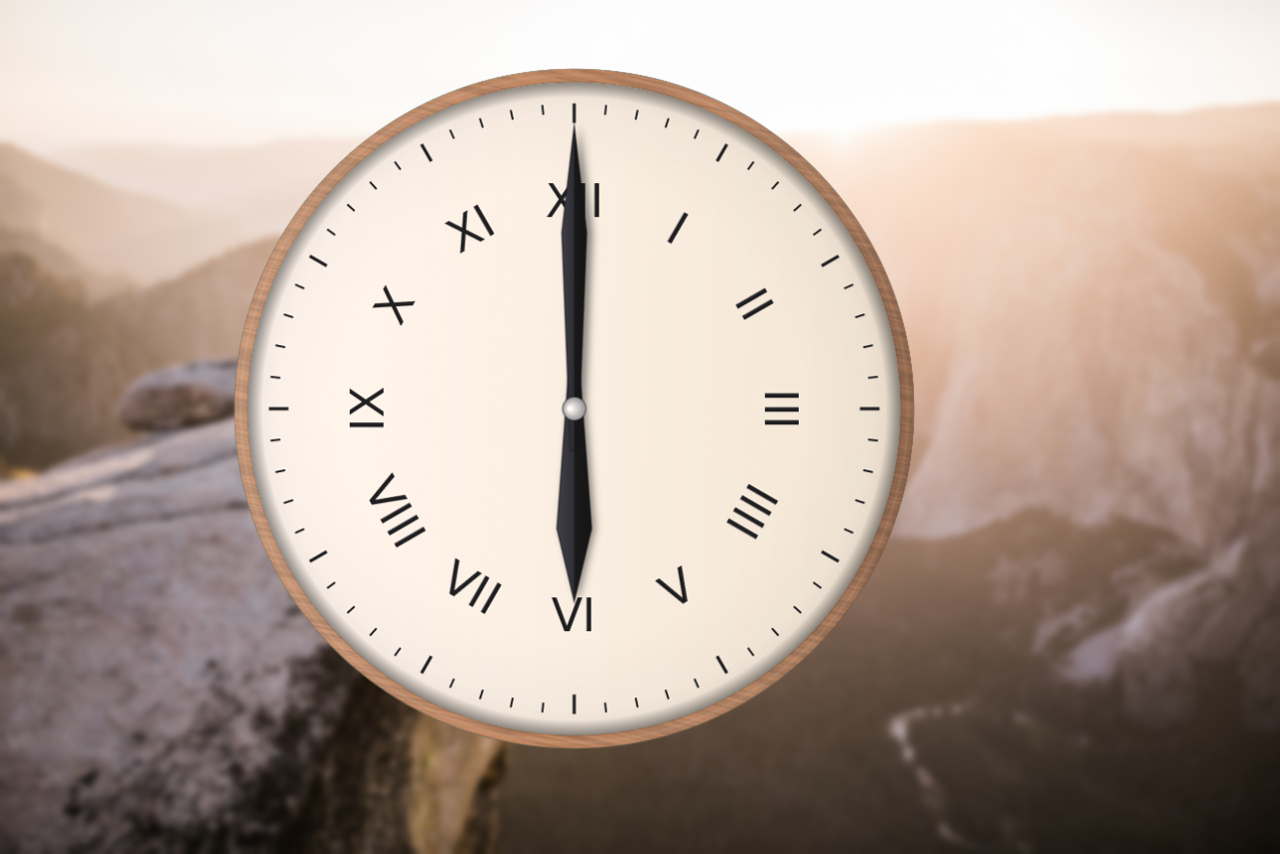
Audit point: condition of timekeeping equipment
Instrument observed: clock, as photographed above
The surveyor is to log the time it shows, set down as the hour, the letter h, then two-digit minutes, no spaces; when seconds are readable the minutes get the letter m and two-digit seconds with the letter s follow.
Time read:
6h00
